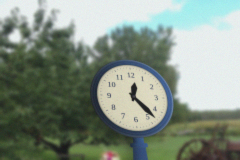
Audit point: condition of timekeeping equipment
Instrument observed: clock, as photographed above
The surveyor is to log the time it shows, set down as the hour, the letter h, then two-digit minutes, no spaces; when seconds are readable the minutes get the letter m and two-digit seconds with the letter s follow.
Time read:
12h23
